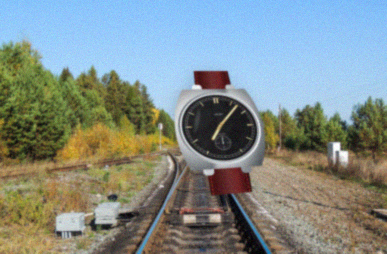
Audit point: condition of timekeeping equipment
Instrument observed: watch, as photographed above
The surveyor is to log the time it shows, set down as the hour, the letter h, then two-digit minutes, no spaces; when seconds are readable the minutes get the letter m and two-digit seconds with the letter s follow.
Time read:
7h07
